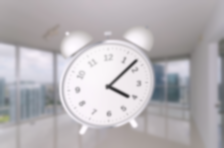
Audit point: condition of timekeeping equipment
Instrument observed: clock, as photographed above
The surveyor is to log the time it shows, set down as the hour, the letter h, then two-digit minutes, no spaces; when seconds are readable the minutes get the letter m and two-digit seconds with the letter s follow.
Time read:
4h08
